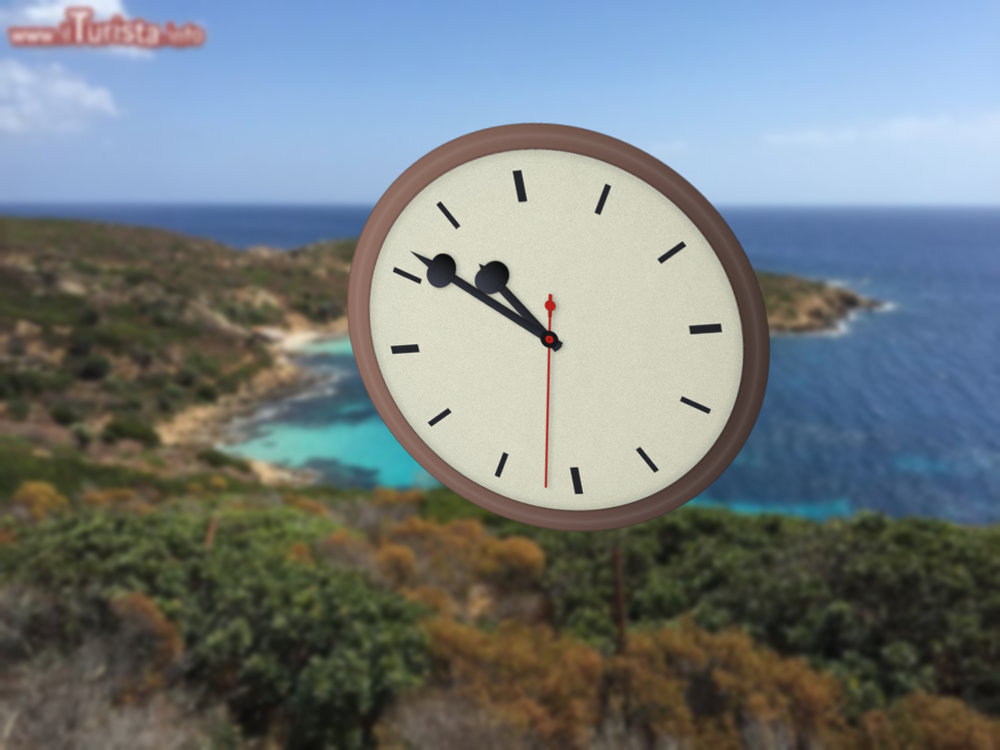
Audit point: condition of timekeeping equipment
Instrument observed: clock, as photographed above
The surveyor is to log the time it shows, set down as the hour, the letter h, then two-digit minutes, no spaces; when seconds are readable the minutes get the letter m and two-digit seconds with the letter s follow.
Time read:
10h51m32s
